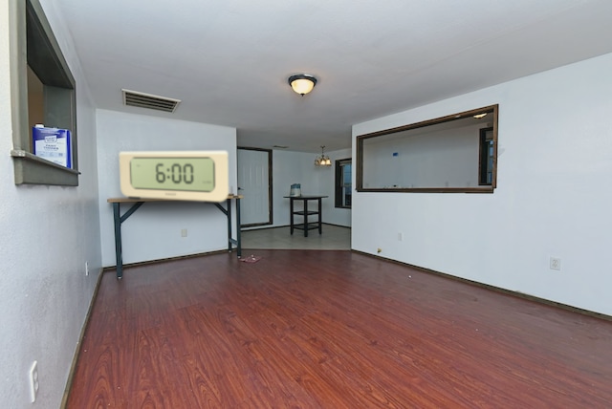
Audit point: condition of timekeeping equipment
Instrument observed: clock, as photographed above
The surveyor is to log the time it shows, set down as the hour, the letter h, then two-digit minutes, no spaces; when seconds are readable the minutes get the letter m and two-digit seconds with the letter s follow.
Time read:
6h00
